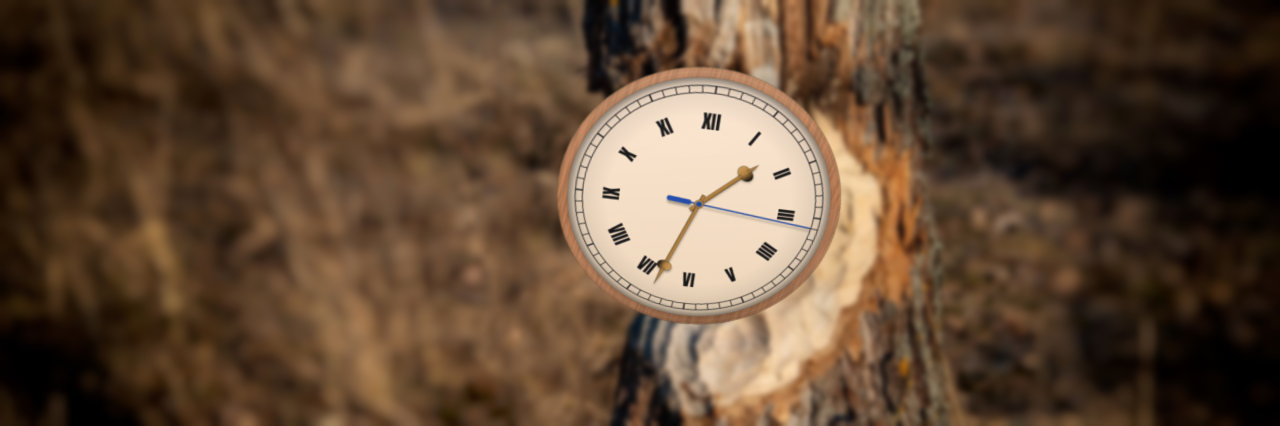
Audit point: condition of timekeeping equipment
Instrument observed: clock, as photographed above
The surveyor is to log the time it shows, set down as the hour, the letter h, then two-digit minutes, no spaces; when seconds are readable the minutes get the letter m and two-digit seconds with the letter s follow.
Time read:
1h33m16s
